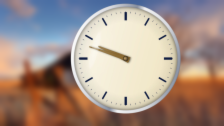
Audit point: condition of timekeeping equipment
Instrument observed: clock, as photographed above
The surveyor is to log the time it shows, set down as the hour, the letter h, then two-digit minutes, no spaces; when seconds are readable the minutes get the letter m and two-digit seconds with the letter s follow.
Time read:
9h48
